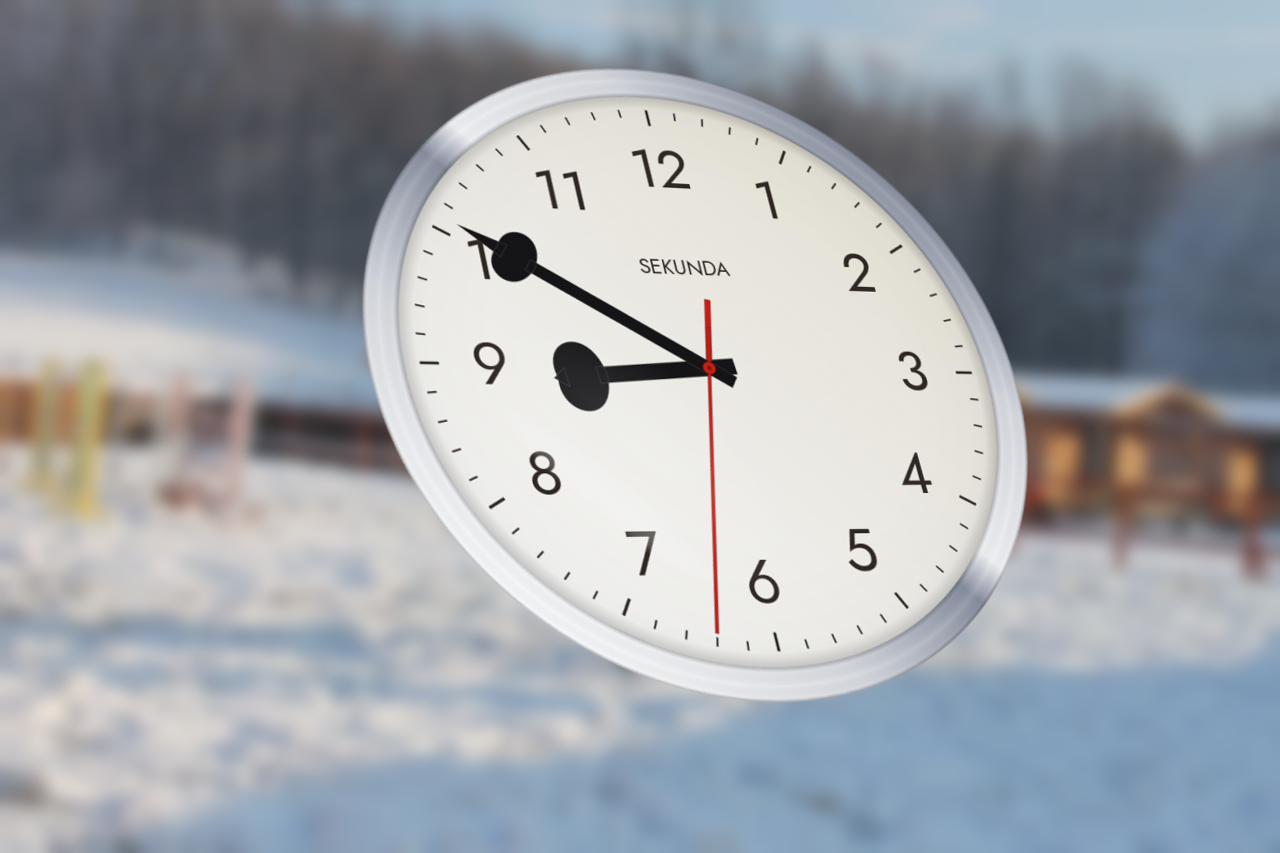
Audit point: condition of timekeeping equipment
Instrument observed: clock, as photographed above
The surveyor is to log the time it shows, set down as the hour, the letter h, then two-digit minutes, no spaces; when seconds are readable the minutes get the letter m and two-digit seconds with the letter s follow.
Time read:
8h50m32s
